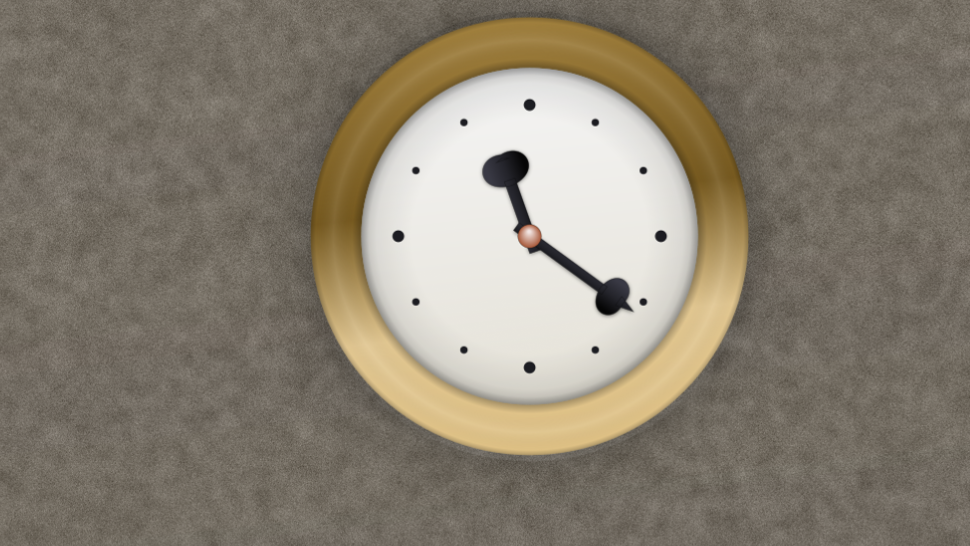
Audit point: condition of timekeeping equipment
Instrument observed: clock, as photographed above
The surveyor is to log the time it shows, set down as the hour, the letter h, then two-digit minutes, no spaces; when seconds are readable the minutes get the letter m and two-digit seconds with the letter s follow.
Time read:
11h21
